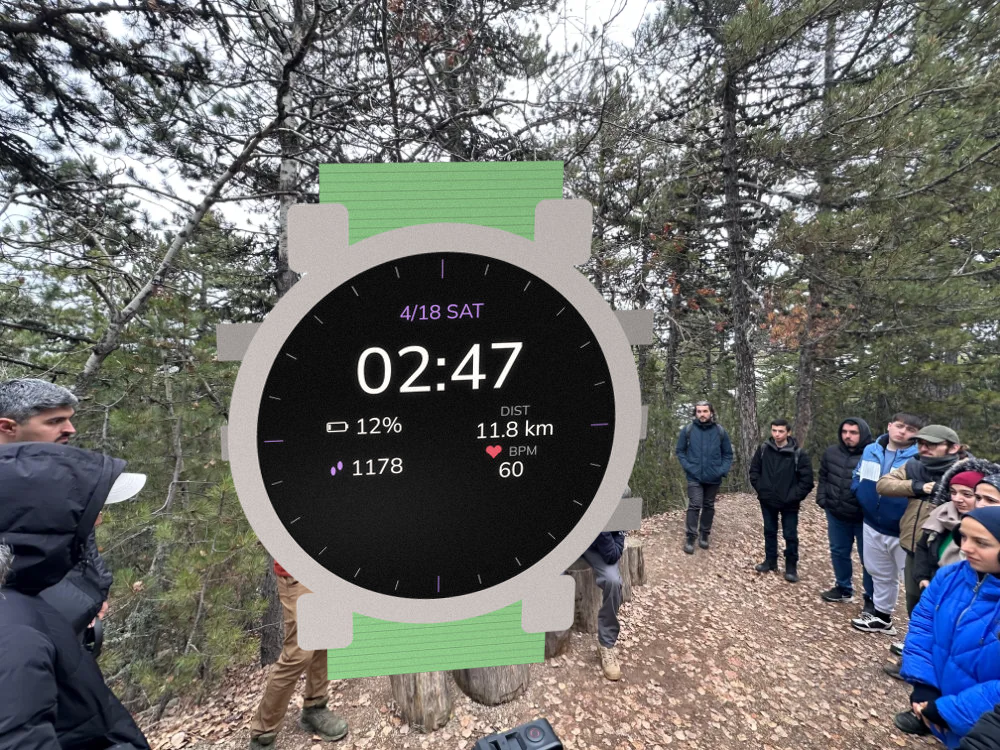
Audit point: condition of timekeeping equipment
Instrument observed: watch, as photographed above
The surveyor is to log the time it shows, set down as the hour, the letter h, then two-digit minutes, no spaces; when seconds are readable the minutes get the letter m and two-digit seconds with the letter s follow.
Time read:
2h47
